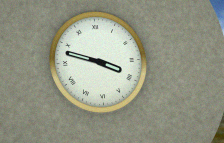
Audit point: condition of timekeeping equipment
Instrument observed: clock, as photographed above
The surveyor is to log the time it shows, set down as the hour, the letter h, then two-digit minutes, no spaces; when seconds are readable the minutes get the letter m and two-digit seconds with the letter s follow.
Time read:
3h48
